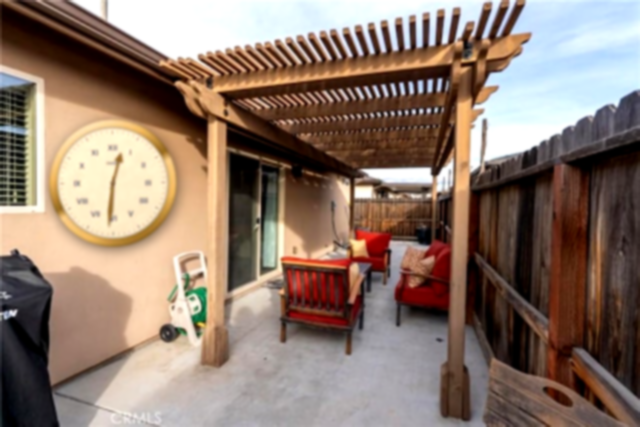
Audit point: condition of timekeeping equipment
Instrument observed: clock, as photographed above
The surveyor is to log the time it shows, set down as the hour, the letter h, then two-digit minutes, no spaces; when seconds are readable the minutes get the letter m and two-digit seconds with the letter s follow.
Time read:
12h31
